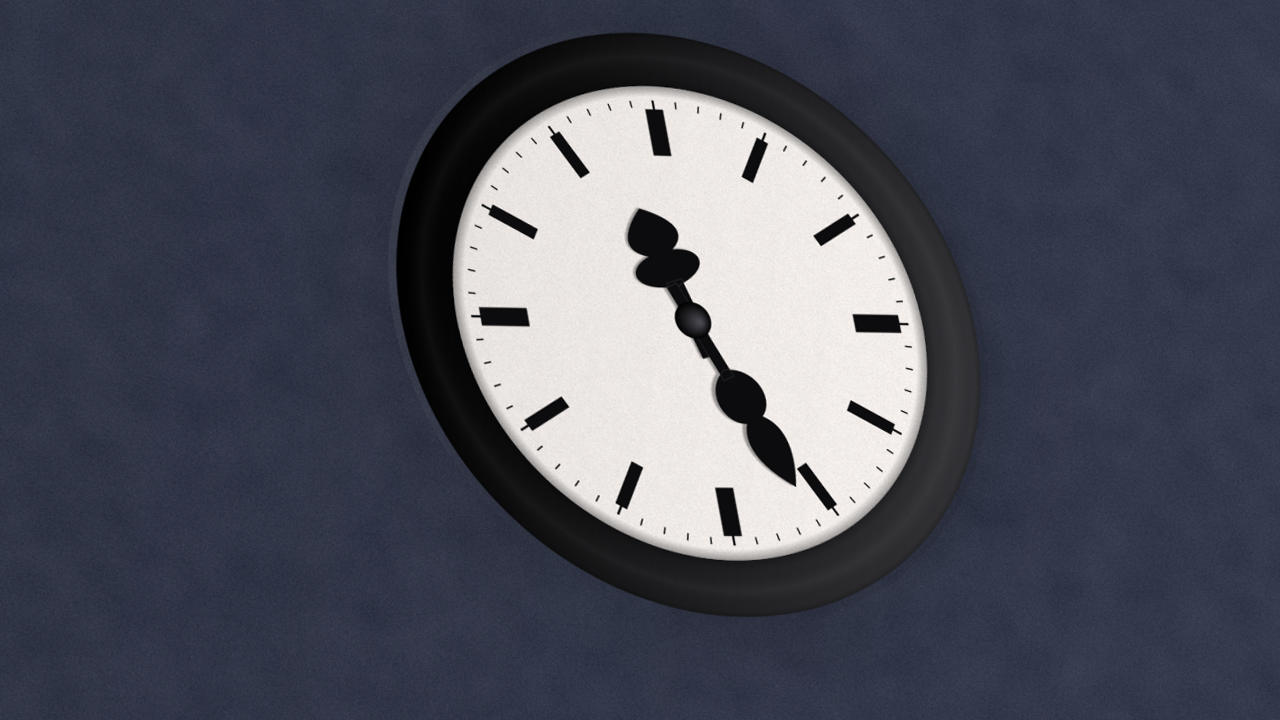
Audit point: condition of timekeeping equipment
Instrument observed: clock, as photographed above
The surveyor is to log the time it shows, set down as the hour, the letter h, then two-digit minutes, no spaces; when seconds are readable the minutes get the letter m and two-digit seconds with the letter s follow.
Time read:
11h26
